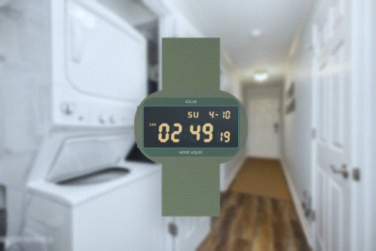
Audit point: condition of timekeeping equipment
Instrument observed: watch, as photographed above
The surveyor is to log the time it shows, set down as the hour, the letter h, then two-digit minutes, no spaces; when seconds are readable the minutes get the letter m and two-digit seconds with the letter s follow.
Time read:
2h49m19s
